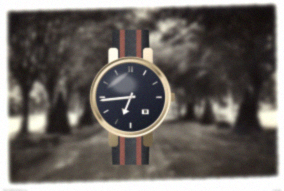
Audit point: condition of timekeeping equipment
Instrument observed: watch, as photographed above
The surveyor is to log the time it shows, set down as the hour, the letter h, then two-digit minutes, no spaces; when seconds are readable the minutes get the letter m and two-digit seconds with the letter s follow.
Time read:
6h44
